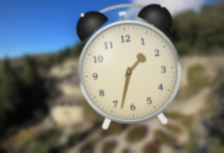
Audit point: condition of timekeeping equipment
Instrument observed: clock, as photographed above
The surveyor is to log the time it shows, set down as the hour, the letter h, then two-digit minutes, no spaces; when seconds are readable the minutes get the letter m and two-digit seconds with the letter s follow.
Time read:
1h33
